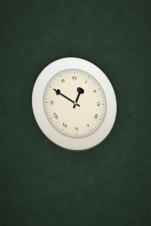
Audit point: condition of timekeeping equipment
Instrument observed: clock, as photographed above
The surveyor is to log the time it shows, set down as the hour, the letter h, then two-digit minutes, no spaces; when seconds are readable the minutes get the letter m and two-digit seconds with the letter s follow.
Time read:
12h50
